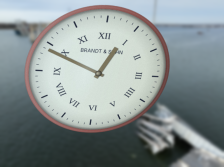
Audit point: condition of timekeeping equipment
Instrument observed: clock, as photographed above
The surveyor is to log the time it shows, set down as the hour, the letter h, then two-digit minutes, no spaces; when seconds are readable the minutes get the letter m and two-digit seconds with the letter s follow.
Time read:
12h49
